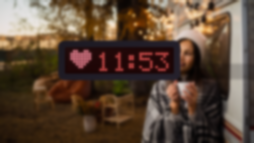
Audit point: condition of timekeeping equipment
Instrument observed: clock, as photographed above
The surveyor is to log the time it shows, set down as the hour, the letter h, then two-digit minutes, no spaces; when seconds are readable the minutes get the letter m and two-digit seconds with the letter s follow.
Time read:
11h53
